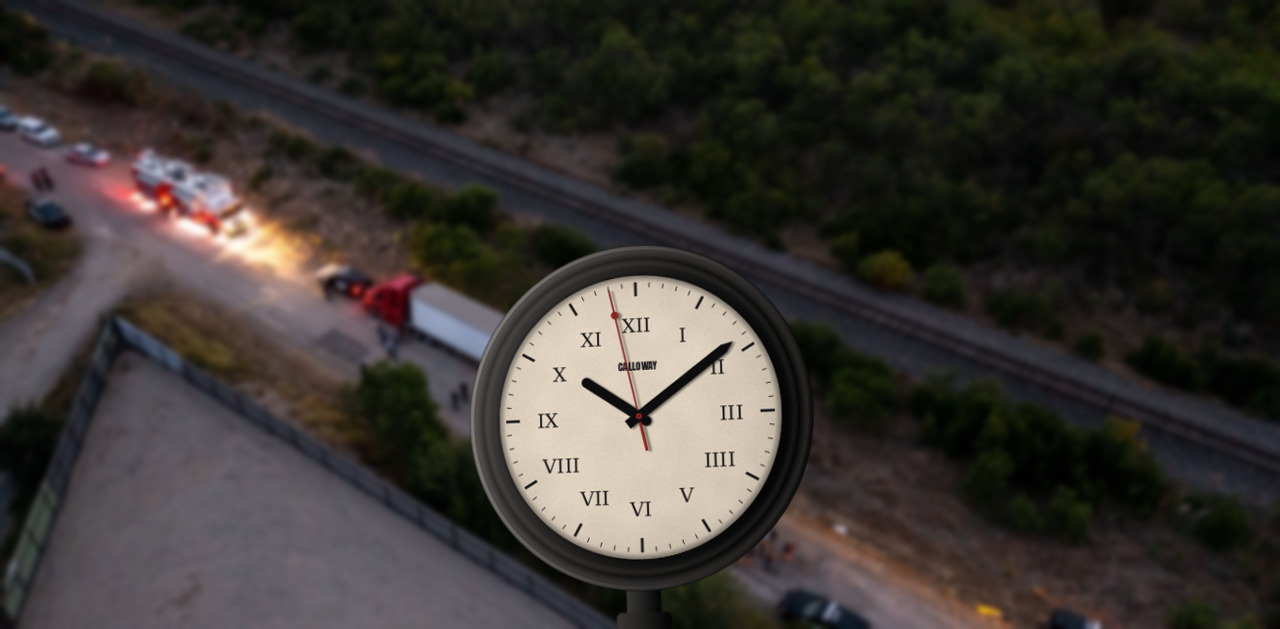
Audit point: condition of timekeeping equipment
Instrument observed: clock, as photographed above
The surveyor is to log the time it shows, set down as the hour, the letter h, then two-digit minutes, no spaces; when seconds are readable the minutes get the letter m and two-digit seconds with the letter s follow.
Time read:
10h08m58s
